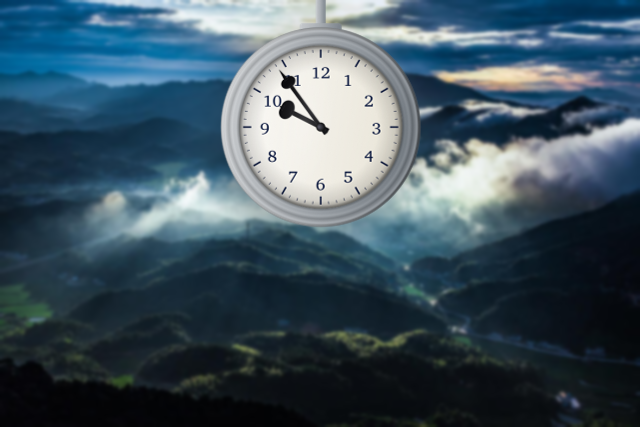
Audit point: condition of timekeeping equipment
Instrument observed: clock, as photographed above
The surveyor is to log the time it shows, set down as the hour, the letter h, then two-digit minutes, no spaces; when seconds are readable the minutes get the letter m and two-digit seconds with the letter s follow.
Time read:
9h54
